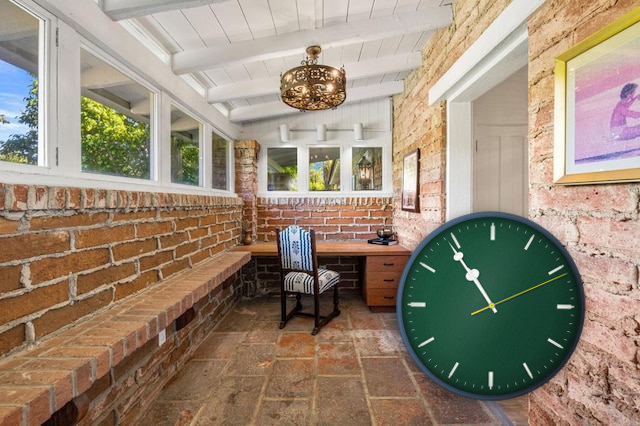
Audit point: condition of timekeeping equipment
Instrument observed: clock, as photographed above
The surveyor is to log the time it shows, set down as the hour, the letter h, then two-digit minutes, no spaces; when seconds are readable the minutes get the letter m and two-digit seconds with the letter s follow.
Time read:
10h54m11s
